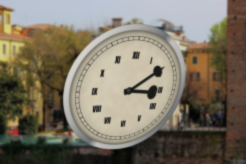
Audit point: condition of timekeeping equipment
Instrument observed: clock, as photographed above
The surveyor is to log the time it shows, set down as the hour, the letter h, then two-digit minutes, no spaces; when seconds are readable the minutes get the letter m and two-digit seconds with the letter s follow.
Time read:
3h09
